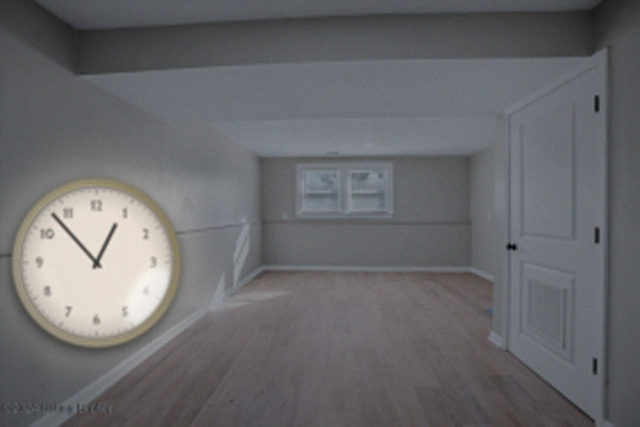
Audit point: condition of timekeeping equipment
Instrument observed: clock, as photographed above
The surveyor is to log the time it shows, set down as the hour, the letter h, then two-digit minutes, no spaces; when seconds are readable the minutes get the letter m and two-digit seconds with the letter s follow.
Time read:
12h53
